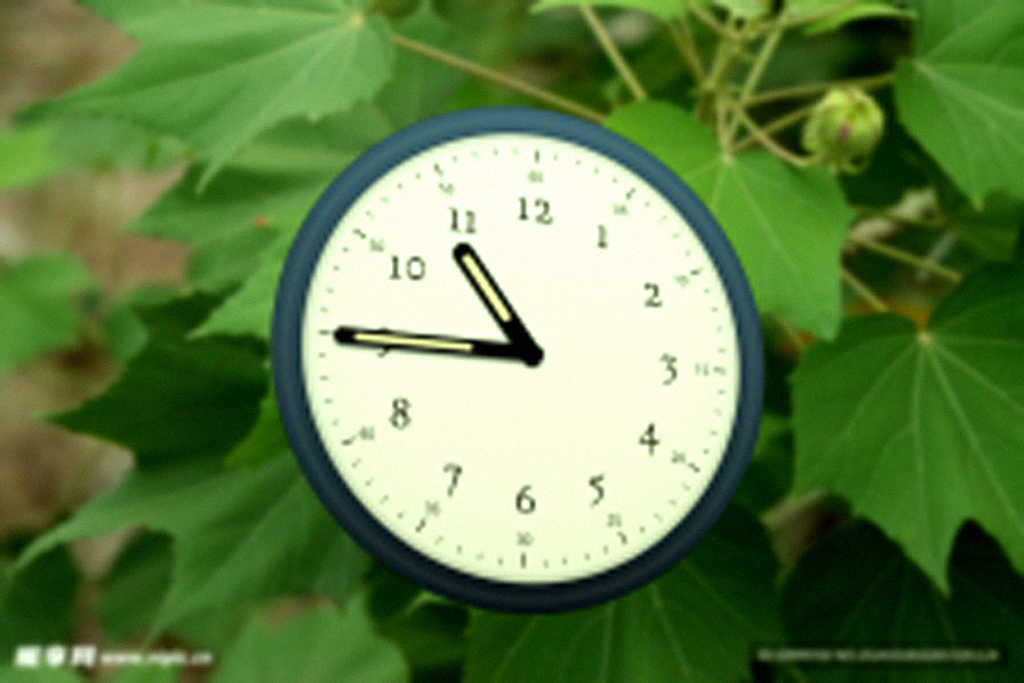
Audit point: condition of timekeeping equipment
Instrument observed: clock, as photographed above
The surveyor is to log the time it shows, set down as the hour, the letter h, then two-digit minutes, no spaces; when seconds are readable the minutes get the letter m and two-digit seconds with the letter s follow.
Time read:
10h45
